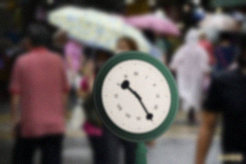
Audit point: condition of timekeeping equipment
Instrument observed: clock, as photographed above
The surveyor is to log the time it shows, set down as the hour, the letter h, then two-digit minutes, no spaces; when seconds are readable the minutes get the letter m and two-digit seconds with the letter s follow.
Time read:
10h25
